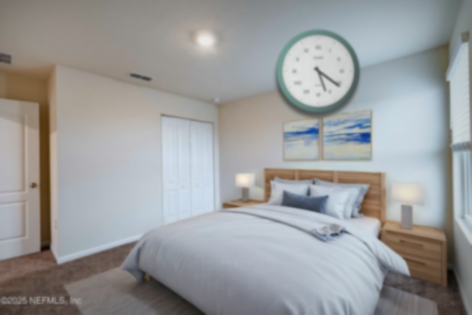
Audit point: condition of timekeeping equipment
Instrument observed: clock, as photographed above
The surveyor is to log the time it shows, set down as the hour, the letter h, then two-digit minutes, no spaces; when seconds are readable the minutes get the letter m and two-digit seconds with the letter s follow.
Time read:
5h21
